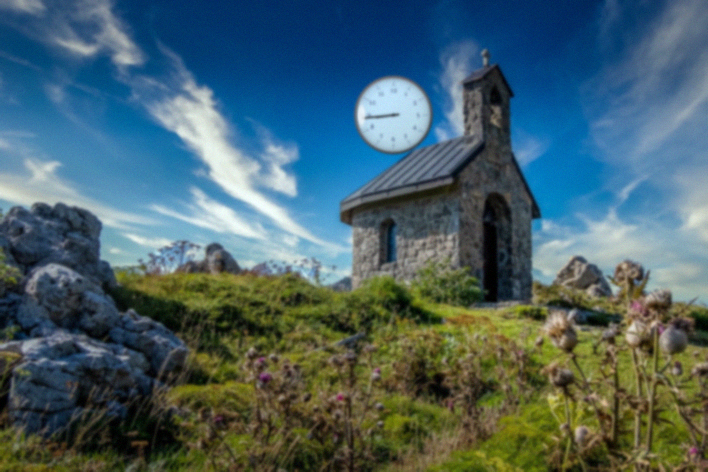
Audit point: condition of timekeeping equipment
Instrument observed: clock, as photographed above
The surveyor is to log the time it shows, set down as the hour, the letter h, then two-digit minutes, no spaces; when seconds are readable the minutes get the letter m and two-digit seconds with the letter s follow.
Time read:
8h44
